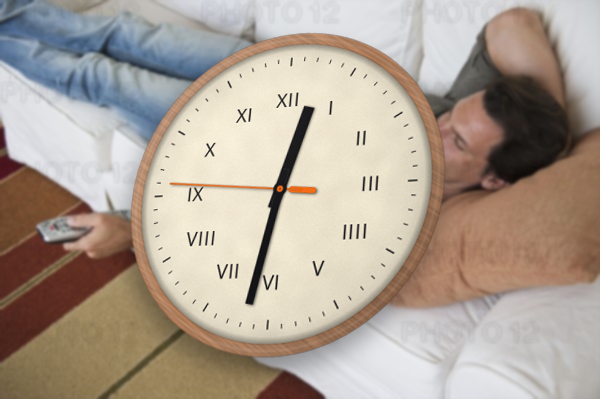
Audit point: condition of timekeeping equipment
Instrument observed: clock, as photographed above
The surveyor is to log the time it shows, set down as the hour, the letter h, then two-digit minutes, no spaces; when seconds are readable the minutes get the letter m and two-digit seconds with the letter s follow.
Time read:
12h31m46s
